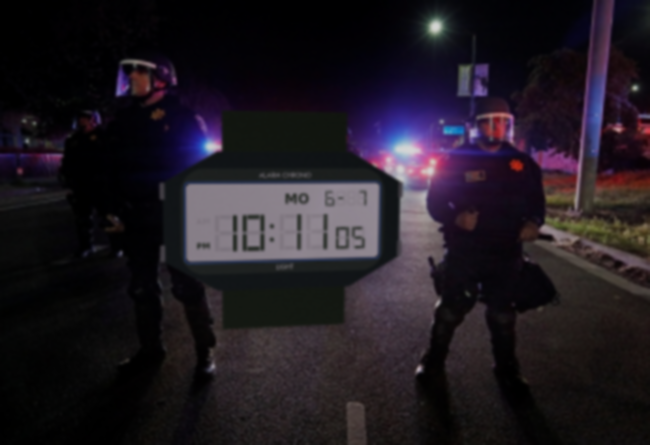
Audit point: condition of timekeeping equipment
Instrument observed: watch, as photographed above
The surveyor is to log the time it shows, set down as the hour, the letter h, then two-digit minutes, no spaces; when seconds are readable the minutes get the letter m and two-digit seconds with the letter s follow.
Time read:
10h11m05s
